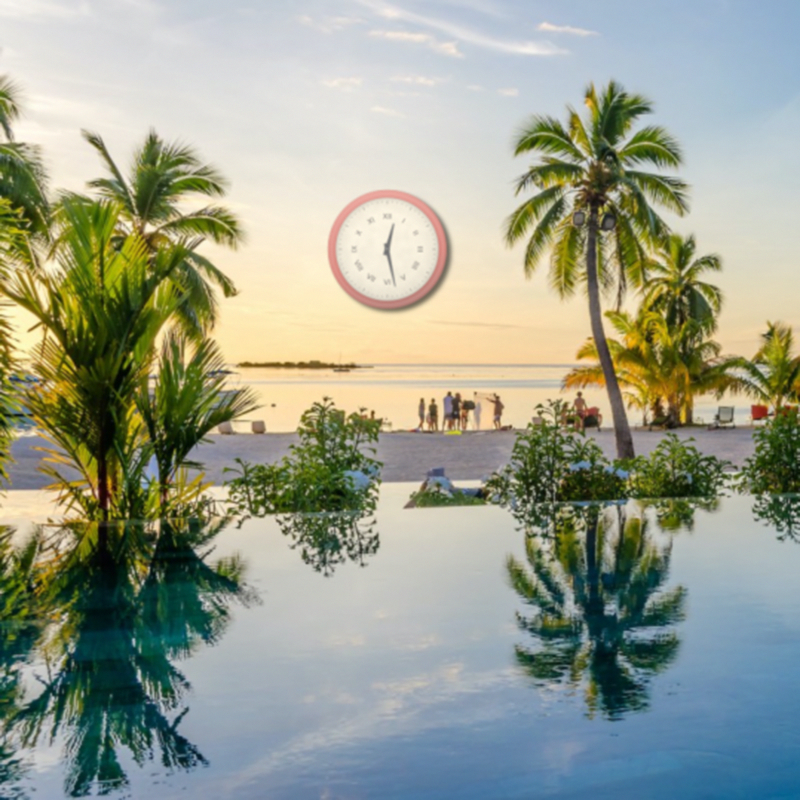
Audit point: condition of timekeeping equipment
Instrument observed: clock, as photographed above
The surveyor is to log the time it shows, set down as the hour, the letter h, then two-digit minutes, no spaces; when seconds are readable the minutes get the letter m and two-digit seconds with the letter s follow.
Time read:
12h28
